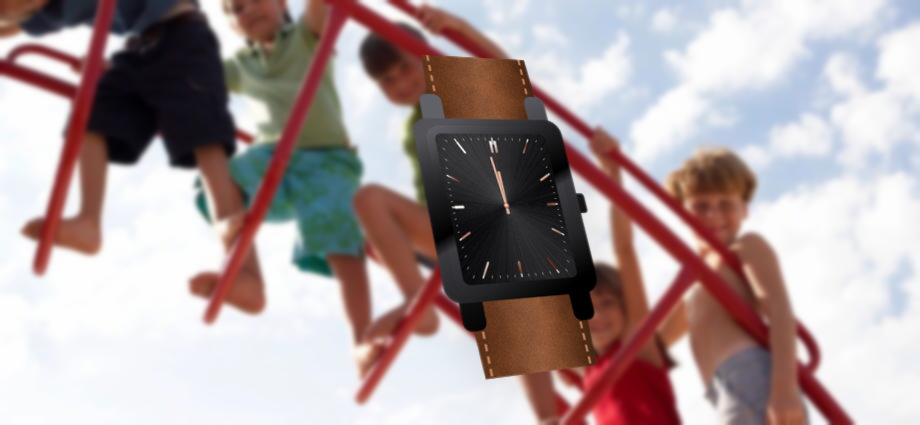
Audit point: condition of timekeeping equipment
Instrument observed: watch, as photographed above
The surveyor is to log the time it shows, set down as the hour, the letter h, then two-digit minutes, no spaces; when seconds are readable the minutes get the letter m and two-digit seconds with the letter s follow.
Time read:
11h59
